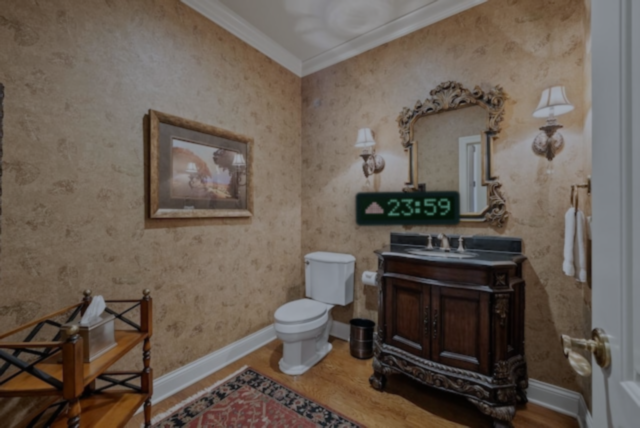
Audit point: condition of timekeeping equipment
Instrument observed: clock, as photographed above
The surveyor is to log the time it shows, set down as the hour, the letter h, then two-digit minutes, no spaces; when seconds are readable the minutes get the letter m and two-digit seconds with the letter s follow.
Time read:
23h59
